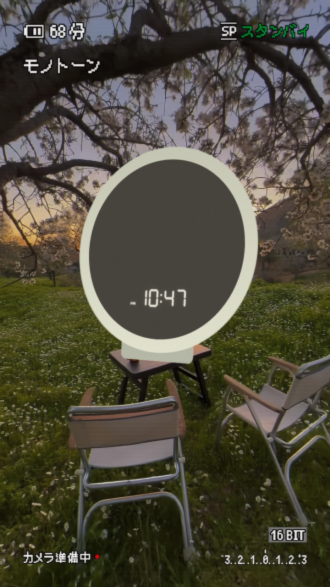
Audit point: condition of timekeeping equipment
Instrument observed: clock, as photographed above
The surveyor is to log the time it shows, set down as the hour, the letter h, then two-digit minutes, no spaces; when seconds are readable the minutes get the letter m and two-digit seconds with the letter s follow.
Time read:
10h47
